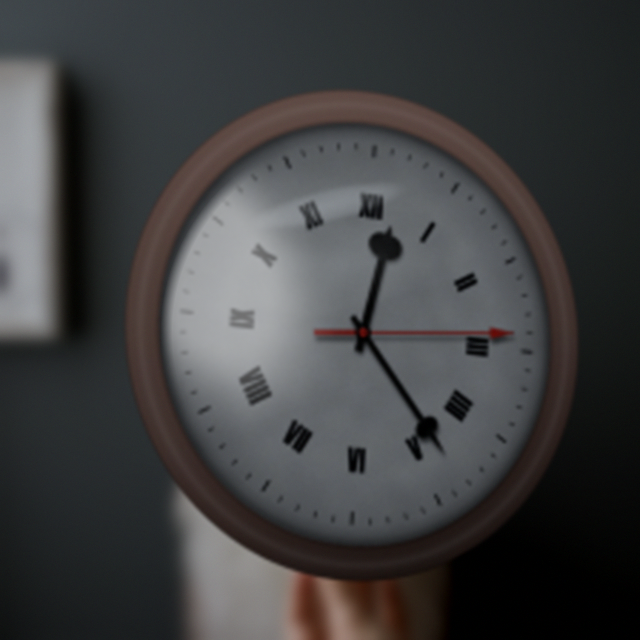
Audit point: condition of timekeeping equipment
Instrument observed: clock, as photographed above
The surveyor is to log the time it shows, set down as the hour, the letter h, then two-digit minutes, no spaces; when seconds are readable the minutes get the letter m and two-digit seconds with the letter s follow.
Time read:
12h23m14s
